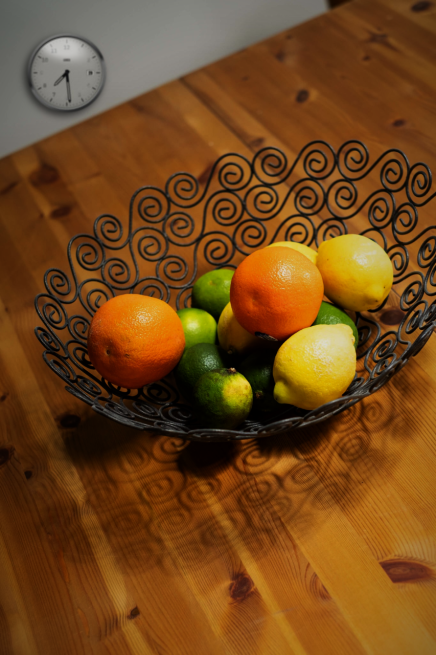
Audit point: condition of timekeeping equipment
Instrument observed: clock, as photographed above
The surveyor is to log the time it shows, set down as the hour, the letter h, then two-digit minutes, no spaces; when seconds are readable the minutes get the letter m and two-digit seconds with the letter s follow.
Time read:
7h29
